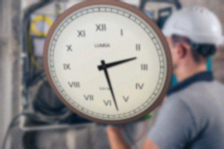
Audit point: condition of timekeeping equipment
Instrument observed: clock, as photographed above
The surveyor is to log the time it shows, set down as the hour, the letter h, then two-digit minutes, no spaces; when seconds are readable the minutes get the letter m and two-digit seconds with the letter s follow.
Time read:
2h28
